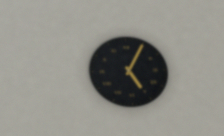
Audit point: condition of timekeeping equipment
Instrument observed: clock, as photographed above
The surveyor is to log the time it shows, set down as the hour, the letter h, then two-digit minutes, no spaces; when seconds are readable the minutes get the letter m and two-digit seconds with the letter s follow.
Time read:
5h05
